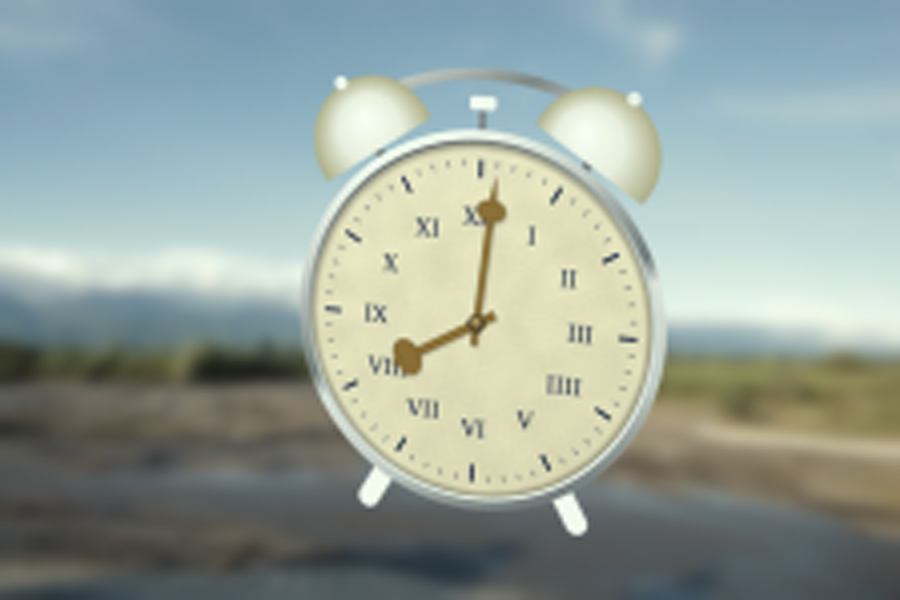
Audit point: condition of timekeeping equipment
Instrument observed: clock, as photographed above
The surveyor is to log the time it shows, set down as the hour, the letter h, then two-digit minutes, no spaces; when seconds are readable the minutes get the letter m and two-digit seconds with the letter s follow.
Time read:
8h01
